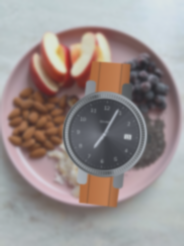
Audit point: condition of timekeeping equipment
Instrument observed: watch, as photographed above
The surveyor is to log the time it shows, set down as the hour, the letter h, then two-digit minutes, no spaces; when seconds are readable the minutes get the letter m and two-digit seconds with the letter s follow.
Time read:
7h04
